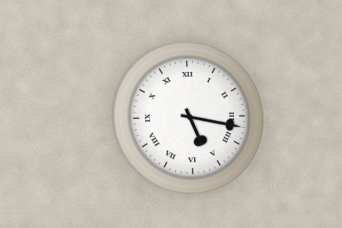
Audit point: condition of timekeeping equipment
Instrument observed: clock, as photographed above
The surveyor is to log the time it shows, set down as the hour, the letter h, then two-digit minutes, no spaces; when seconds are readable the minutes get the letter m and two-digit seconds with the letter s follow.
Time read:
5h17
